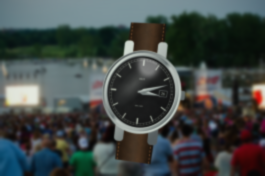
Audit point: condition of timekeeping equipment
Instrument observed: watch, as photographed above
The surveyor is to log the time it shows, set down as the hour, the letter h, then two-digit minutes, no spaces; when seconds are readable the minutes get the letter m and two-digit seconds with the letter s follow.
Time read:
3h12
